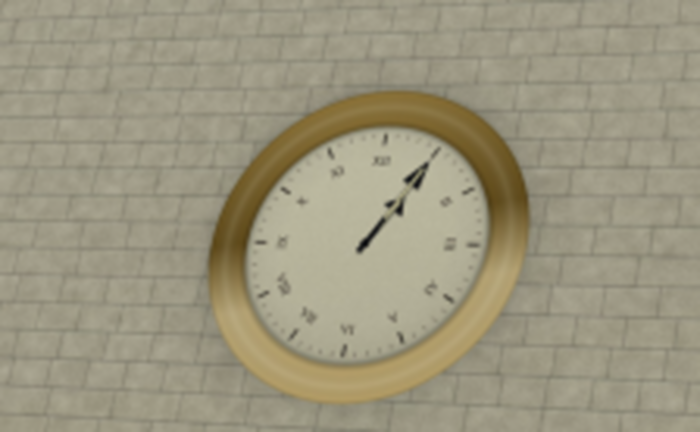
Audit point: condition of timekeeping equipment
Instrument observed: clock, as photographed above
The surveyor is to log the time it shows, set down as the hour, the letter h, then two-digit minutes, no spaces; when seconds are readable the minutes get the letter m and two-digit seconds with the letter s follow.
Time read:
1h05
